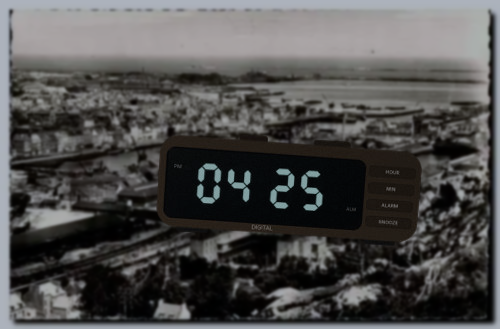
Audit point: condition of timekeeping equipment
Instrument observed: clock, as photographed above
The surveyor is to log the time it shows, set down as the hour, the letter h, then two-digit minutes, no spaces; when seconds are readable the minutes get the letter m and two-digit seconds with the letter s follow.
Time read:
4h25
